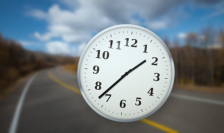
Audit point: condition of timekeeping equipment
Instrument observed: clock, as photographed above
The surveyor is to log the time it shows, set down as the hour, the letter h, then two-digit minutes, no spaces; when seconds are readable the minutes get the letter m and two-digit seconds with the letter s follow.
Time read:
1h37
